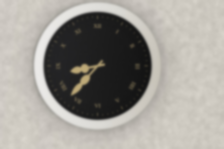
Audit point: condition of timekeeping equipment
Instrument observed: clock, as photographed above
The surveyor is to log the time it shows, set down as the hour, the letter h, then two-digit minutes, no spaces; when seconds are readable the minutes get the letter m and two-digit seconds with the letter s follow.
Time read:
8h37
